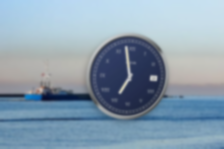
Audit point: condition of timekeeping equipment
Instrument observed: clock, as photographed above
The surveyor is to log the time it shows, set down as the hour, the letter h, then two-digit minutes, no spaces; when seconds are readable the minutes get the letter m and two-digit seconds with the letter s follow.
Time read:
6h58
